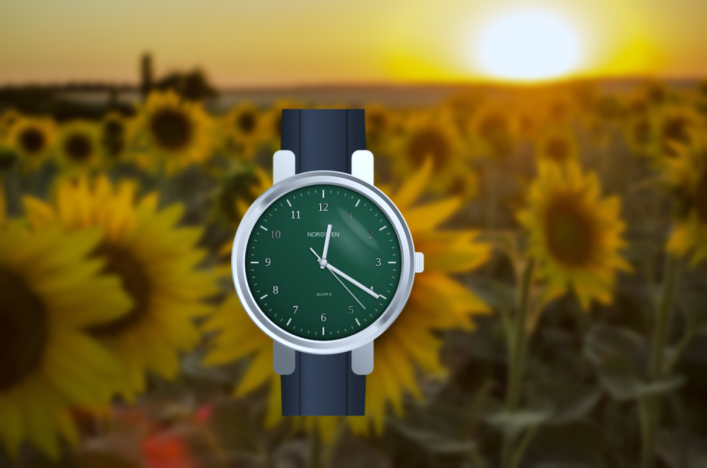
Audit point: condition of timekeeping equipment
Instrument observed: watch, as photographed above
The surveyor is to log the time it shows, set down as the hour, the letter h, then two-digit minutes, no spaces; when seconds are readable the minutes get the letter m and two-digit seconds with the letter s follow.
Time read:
12h20m23s
